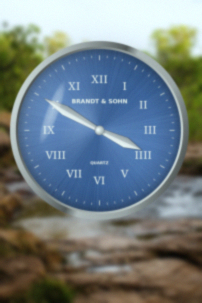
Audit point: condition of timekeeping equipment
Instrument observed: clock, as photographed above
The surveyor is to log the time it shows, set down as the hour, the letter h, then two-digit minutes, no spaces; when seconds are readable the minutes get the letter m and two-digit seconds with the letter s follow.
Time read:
3h50
